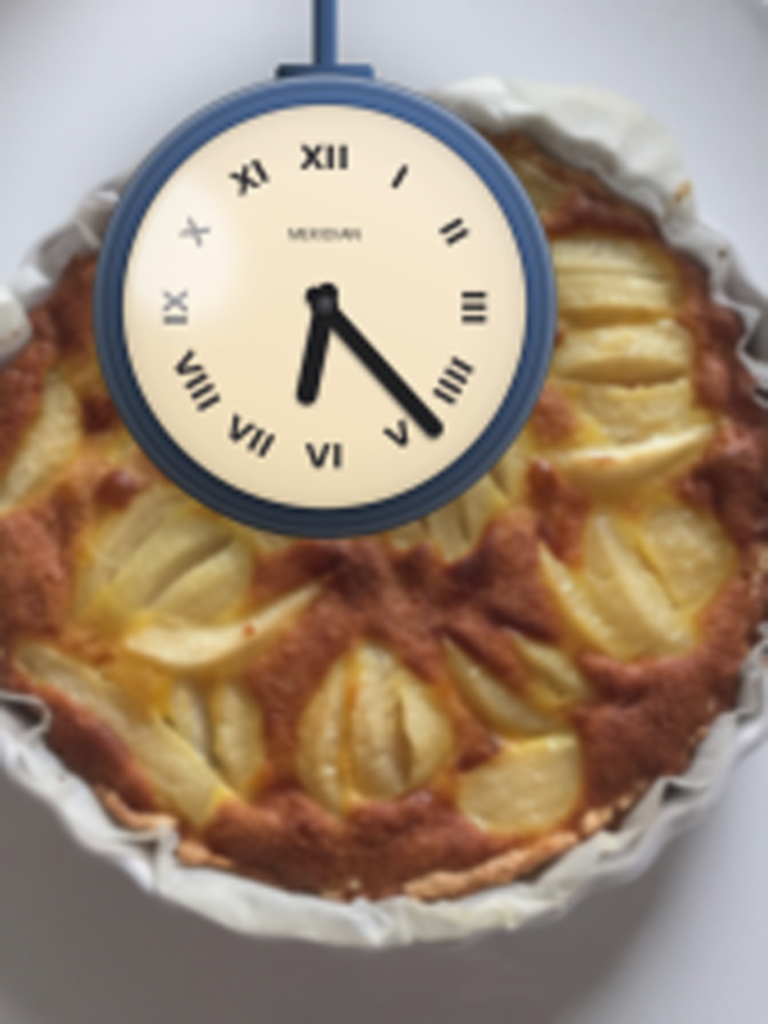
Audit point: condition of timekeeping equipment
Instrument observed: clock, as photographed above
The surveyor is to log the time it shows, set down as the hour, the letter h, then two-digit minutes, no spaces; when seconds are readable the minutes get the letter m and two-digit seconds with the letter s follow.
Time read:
6h23
